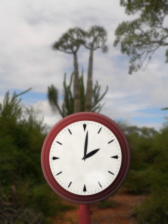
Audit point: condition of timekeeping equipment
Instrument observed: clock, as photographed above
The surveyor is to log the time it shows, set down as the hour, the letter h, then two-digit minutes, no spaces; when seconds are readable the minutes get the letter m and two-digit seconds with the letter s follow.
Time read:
2h01
